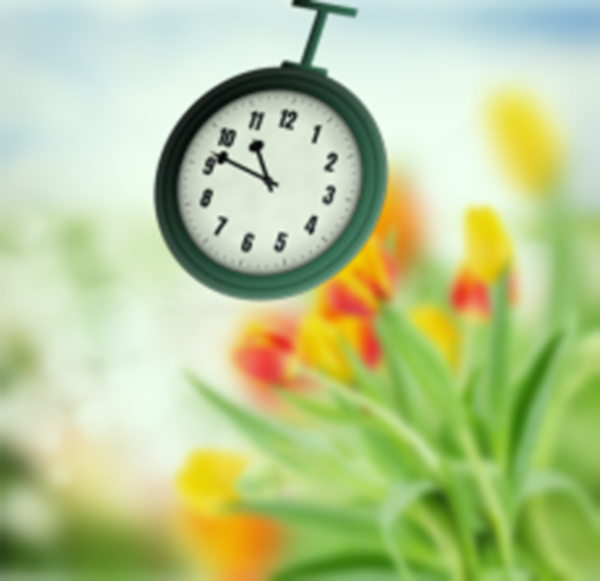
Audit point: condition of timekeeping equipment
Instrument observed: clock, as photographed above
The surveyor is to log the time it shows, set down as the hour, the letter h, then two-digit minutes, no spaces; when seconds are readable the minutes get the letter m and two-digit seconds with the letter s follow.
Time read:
10h47
